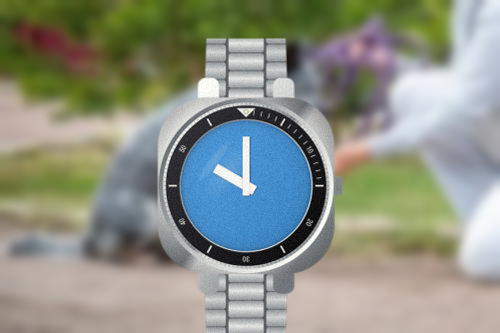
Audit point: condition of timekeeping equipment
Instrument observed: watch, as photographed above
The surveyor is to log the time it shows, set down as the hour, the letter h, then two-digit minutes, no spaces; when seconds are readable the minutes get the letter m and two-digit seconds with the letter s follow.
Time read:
10h00
